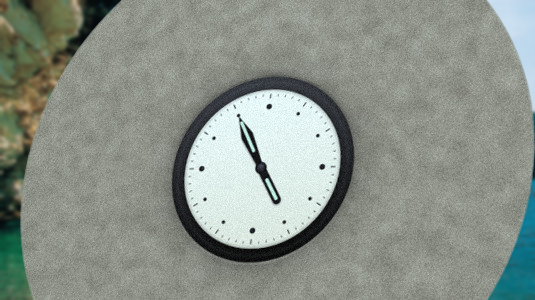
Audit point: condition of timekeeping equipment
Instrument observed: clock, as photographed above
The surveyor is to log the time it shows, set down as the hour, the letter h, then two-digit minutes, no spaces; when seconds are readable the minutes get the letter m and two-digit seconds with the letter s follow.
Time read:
4h55
